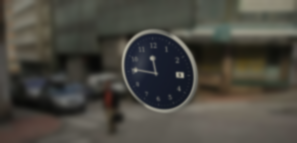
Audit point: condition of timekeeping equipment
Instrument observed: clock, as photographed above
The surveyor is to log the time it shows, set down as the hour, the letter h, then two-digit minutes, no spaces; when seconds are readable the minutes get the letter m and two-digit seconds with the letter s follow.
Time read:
11h46
